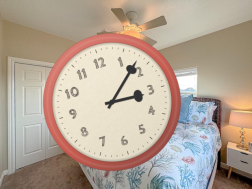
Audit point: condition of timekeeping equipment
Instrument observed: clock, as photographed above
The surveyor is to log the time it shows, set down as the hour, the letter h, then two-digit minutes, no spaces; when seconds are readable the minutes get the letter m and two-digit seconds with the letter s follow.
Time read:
3h08
